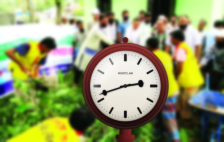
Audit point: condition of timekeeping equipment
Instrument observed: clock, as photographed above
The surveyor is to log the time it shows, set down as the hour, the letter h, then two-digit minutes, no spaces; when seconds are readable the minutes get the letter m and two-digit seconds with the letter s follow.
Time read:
2h42
